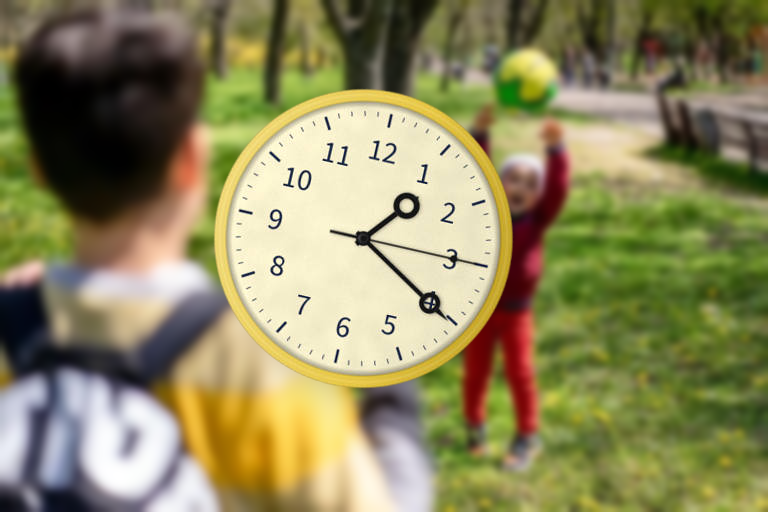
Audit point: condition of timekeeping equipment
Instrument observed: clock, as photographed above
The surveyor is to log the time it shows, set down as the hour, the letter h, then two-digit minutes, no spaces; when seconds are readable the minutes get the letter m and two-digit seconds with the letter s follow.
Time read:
1h20m15s
